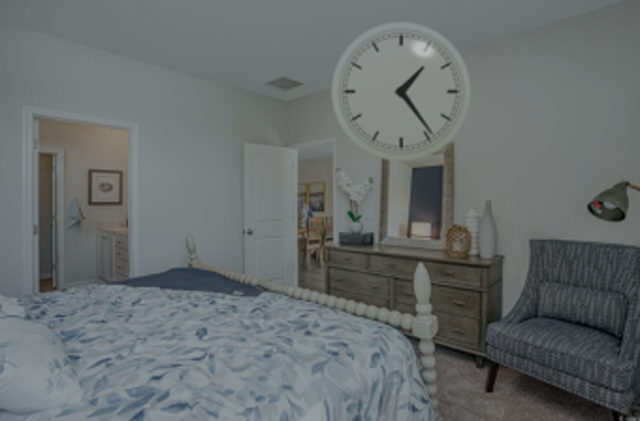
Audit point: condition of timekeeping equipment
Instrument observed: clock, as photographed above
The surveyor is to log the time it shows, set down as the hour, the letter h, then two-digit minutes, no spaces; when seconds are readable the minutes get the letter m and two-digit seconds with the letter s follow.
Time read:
1h24
